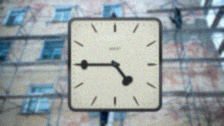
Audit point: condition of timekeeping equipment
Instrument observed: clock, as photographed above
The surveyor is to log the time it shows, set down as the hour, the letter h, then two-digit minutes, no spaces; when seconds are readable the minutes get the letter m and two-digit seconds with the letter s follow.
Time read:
4h45
